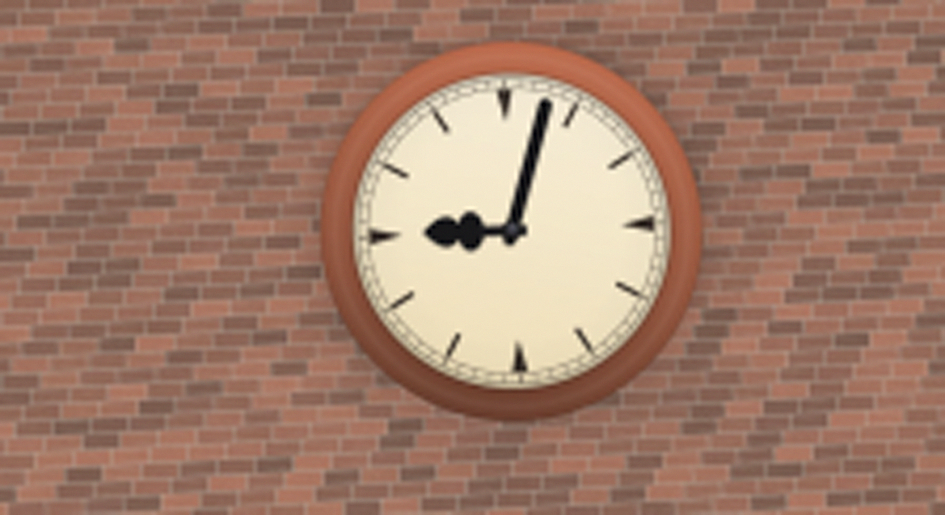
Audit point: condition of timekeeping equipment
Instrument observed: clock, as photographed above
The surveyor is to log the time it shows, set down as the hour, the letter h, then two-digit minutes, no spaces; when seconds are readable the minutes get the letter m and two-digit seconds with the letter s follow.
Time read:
9h03
